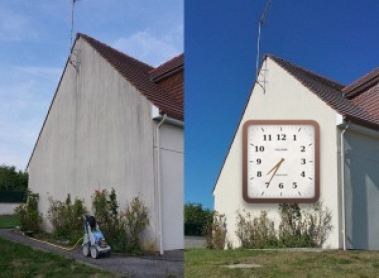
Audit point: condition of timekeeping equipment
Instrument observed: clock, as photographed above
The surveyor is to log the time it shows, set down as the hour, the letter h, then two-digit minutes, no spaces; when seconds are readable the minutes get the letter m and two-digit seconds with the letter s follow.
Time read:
7h35
